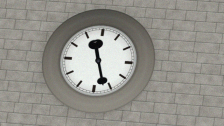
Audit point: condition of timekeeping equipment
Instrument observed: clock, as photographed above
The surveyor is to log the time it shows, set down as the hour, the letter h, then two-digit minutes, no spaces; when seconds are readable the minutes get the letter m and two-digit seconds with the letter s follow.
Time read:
11h27
